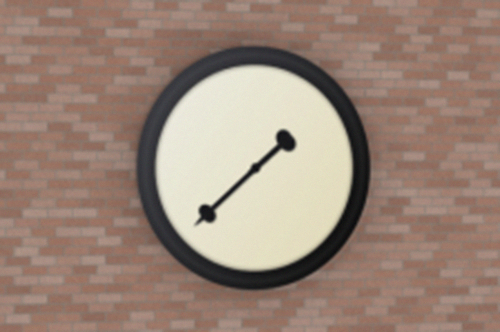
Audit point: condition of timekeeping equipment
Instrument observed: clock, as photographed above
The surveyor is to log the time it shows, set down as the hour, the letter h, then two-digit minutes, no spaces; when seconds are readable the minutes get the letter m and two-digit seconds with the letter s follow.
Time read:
1h38
